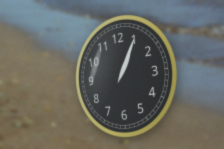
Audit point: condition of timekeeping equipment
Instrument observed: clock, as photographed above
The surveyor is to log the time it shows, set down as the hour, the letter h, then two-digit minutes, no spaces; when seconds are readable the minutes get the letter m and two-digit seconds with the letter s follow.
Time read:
1h05
